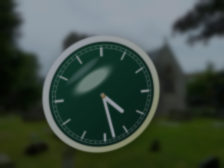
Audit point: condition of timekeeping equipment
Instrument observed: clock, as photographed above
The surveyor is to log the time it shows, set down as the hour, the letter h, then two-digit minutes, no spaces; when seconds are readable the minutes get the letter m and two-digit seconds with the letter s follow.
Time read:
4h28
